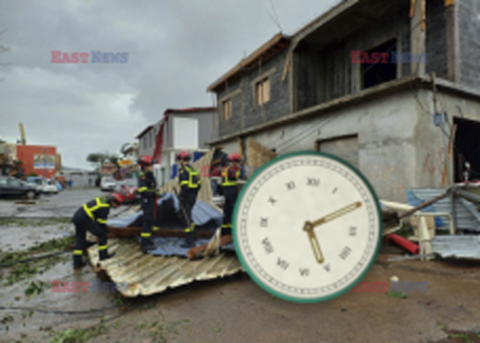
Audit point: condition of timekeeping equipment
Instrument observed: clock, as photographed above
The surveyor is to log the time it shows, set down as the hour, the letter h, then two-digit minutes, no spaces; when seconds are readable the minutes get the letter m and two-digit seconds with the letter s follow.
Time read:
5h10
